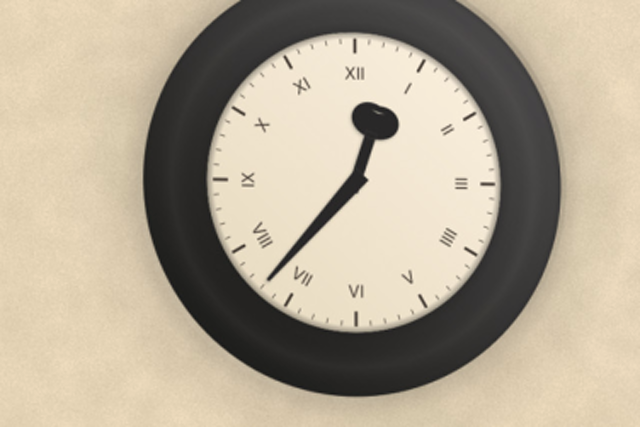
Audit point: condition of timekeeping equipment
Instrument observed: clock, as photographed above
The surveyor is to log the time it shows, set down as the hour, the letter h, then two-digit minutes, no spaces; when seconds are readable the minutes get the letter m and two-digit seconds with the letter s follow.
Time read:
12h37
